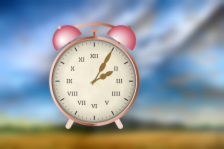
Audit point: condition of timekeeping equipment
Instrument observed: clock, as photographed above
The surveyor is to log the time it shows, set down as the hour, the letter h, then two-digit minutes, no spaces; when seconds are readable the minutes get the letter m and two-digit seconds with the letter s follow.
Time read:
2h05
